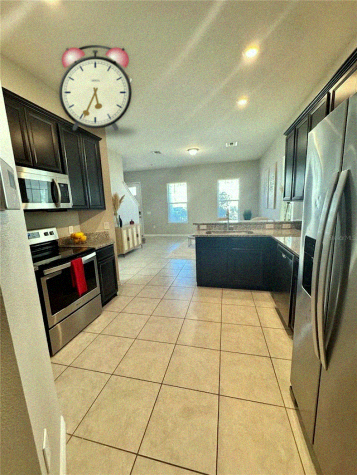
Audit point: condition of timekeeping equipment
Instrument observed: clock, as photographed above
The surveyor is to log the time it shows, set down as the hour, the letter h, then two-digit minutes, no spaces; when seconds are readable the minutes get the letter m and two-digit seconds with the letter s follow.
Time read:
5h34
